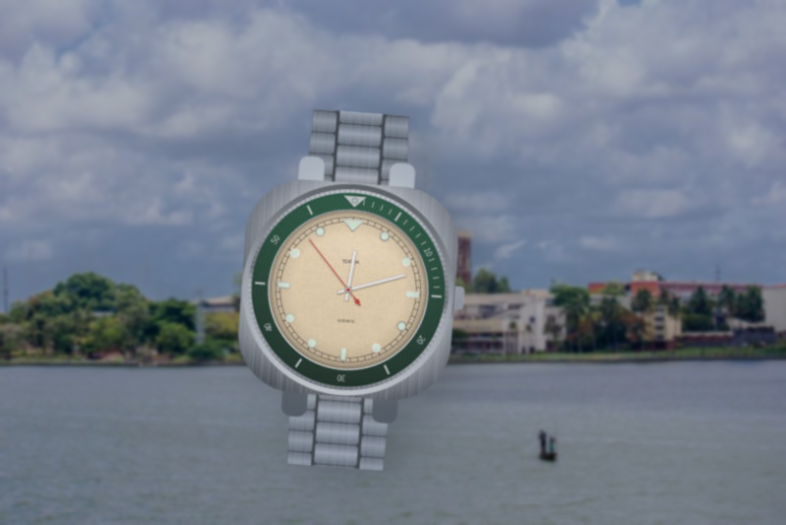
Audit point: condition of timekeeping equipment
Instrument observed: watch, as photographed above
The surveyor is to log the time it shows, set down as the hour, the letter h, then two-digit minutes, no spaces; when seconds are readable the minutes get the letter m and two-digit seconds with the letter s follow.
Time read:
12h11m53s
